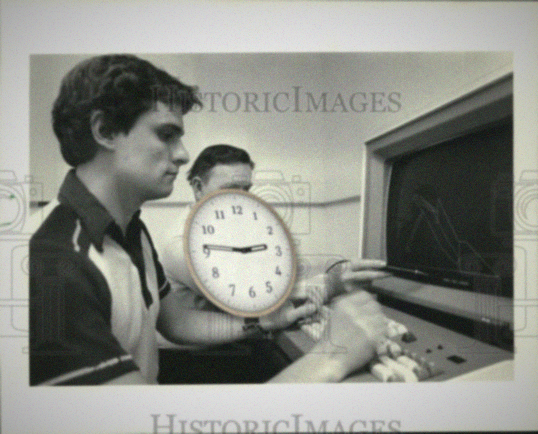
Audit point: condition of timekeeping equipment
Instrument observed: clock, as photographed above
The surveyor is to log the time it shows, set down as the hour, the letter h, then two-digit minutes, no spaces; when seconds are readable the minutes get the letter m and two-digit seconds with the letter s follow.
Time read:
2h46
